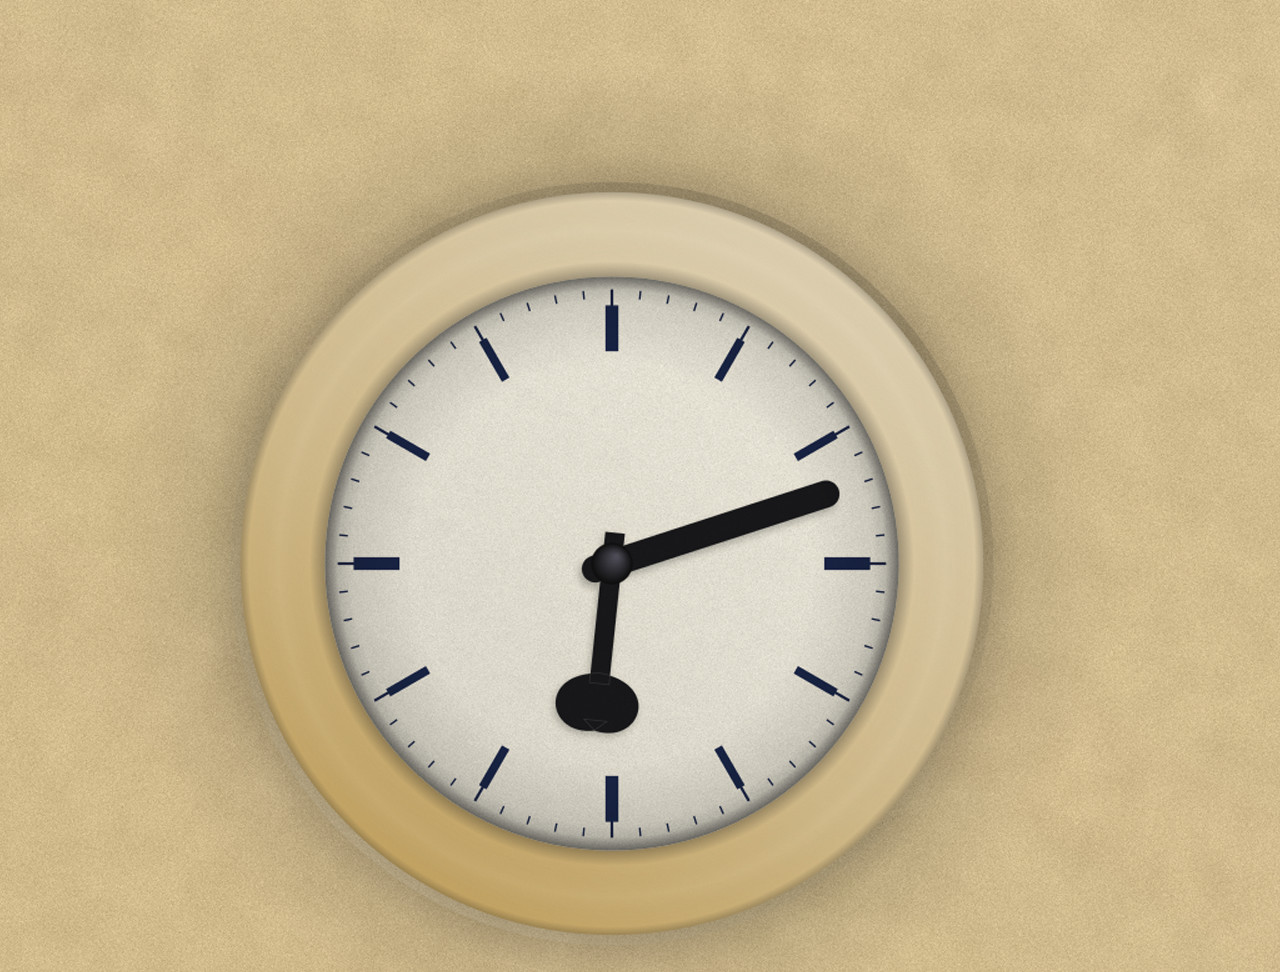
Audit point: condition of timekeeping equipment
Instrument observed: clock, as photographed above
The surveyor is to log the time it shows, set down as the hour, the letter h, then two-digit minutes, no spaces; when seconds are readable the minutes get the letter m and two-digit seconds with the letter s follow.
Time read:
6h12
